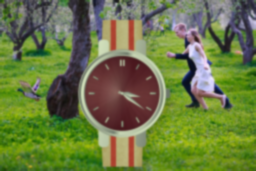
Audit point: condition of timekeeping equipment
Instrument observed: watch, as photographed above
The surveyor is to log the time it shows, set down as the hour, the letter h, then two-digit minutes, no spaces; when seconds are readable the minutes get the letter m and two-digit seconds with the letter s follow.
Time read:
3h21
